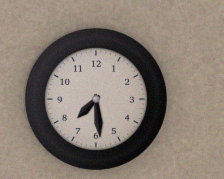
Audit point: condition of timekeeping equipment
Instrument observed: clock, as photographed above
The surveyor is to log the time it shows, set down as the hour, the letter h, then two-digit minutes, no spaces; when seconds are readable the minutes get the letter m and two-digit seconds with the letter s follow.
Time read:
7h29
